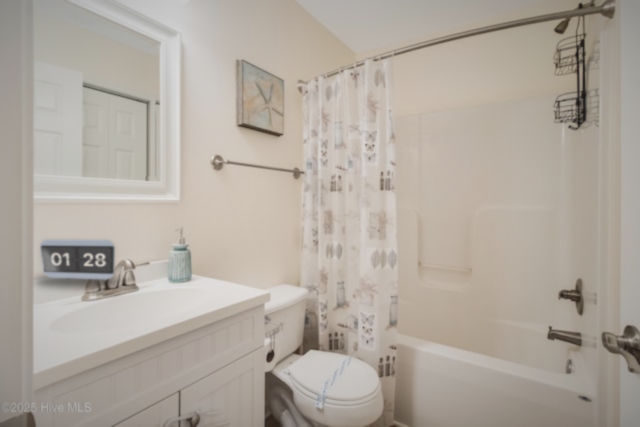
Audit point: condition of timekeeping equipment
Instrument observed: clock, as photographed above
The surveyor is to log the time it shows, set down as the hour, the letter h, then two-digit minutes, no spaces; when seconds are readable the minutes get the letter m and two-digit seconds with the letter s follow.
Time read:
1h28
